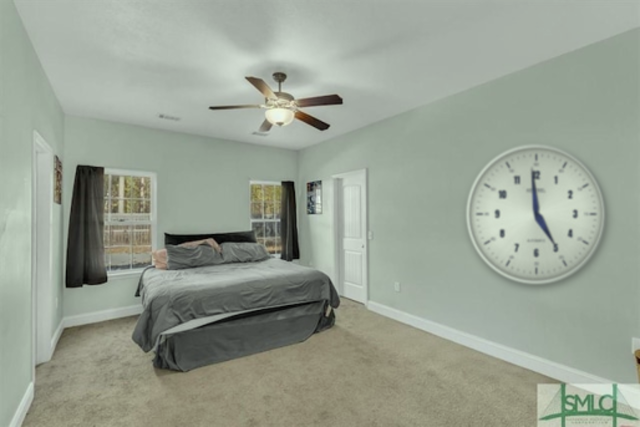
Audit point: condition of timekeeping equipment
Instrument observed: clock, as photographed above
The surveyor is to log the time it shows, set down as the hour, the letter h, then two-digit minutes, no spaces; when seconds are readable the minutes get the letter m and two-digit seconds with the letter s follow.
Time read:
4h59
